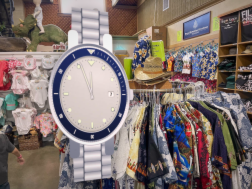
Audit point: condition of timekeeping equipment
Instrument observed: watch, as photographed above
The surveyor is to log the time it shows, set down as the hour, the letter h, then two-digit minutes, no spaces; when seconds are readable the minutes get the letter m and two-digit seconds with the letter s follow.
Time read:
11h56
